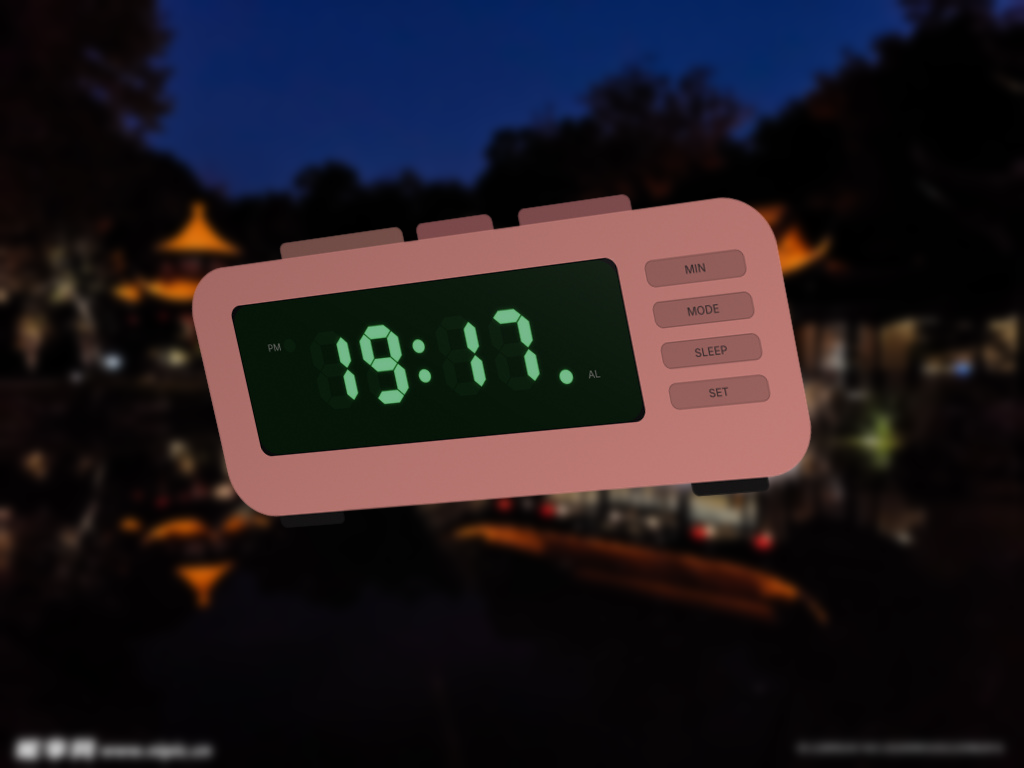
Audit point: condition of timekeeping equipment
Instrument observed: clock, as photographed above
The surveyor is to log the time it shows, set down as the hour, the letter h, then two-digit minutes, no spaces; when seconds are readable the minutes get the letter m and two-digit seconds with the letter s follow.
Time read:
19h17
